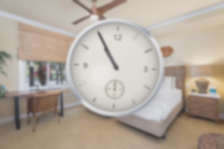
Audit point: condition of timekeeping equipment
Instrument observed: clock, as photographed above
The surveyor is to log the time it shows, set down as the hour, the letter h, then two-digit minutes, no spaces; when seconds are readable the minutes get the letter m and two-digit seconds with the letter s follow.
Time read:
10h55
